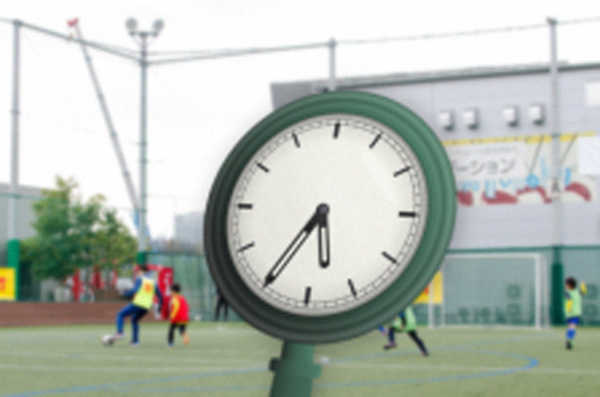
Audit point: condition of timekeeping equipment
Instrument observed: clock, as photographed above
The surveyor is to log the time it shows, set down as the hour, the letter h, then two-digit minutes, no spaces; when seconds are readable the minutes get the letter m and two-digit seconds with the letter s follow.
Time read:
5h35
